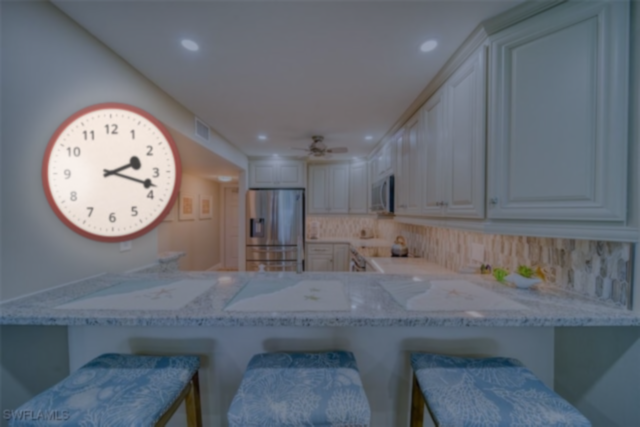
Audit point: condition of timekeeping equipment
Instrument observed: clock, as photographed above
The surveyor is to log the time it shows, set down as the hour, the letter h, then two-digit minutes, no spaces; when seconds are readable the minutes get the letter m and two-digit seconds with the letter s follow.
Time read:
2h18
